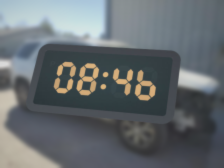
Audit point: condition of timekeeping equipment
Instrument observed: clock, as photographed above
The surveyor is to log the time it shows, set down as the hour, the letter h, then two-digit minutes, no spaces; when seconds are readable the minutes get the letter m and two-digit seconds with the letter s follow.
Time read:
8h46
